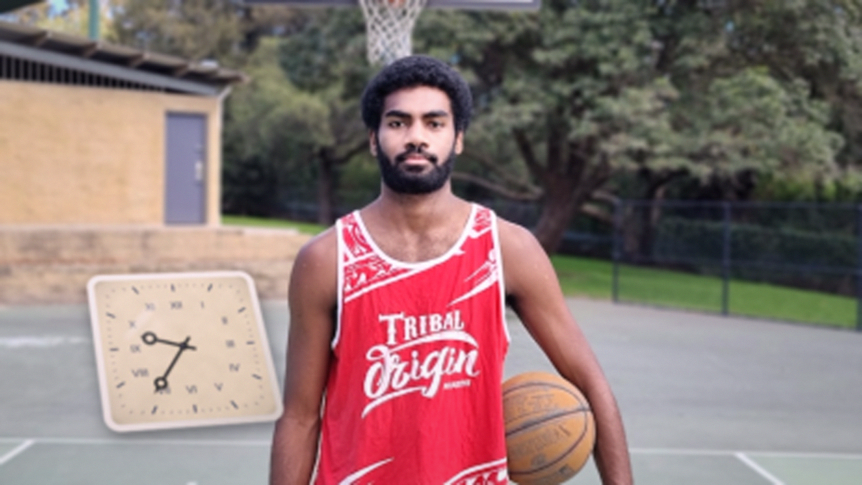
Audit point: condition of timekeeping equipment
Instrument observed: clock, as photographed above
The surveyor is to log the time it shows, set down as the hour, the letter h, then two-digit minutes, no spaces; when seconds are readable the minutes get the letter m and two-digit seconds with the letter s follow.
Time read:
9h36
